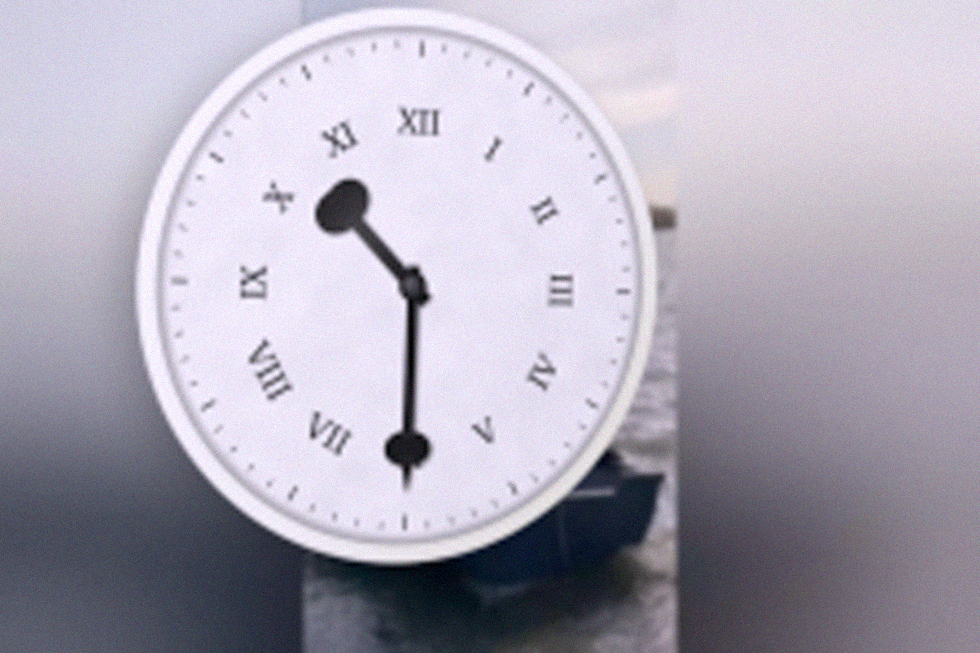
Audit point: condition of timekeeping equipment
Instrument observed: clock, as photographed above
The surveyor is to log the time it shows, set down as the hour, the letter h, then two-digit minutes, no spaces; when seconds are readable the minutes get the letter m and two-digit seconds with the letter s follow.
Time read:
10h30
